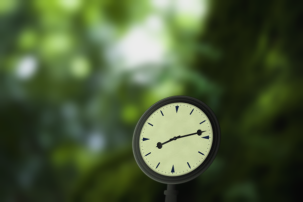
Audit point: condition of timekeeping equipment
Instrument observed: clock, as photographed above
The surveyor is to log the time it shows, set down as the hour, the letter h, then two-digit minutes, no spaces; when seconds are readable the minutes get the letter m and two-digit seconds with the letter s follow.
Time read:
8h13
